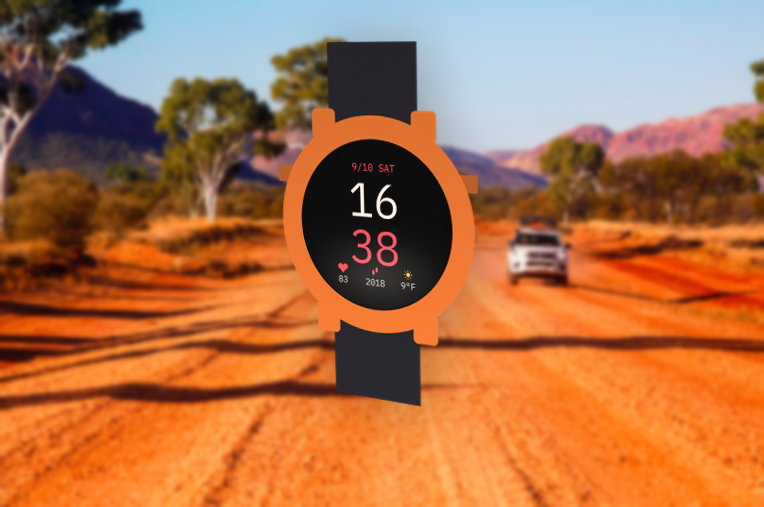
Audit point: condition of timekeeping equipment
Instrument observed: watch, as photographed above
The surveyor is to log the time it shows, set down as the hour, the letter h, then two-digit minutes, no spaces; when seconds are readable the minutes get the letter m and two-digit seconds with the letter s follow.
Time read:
16h38
